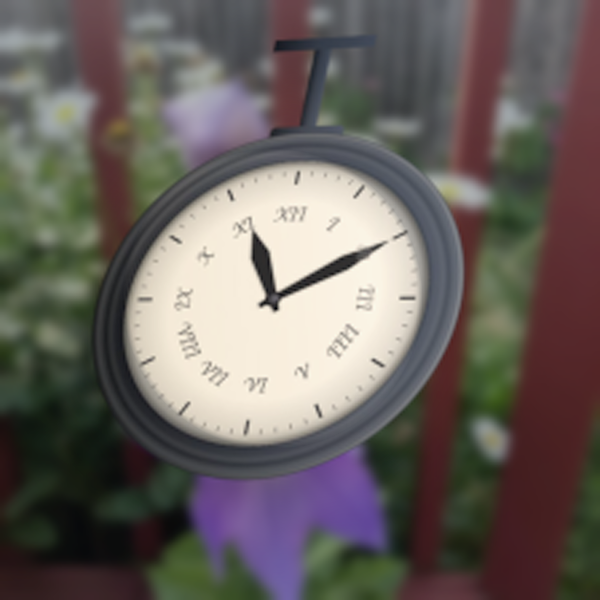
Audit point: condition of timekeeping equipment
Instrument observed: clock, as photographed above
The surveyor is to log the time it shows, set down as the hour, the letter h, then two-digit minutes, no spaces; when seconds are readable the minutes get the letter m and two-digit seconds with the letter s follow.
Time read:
11h10
